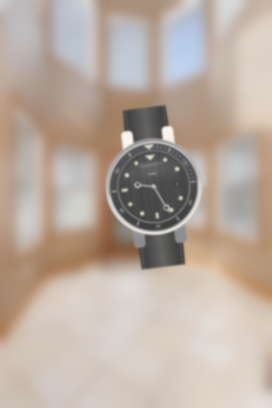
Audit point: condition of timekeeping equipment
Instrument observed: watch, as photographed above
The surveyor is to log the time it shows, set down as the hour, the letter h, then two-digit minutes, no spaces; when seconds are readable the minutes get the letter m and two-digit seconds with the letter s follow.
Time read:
9h26
